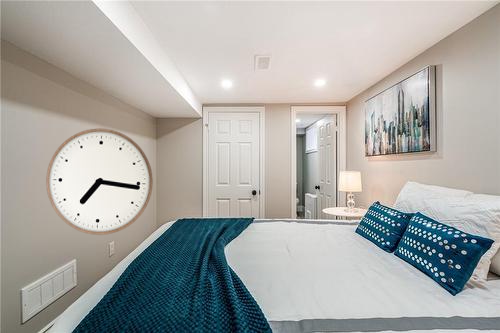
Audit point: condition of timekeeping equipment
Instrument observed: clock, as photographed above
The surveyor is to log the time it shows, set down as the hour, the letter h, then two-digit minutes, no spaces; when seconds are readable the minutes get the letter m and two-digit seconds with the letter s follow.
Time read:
7h16
